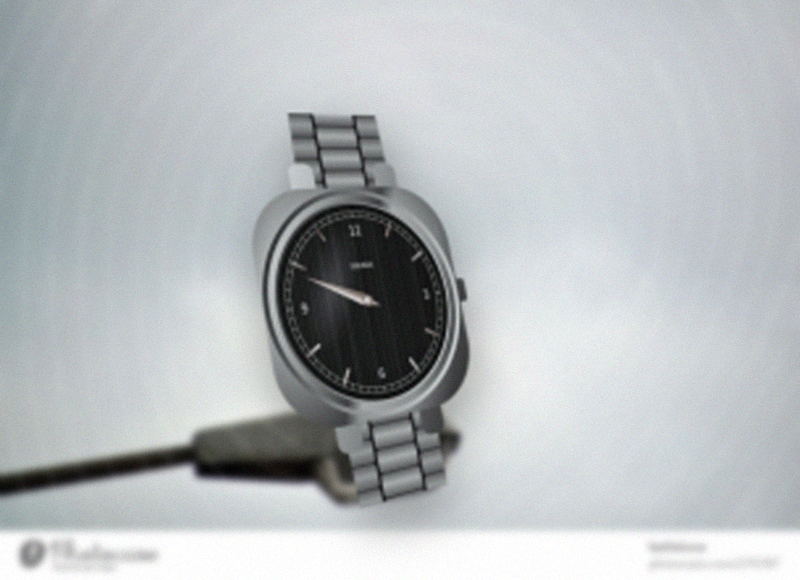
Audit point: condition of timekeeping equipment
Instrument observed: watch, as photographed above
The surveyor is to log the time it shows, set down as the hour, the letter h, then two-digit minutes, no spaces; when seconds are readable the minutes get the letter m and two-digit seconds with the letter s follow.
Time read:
9h49
